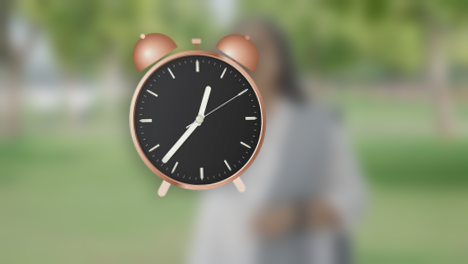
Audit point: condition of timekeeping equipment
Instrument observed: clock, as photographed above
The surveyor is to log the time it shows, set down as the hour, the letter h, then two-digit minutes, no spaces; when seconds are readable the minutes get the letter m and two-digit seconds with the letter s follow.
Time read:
12h37m10s
